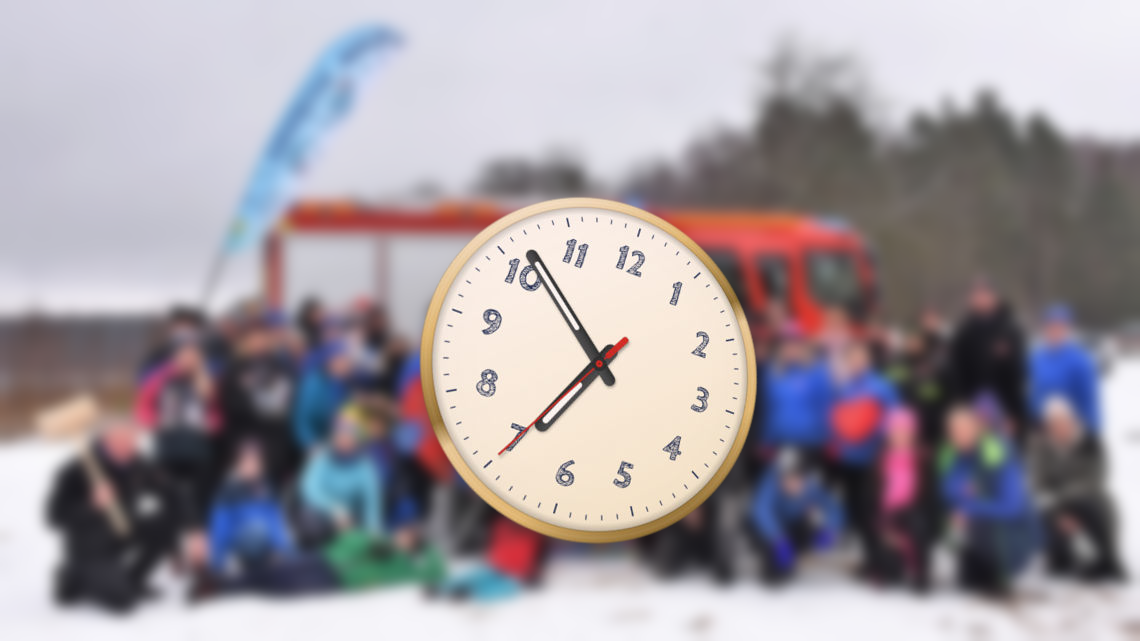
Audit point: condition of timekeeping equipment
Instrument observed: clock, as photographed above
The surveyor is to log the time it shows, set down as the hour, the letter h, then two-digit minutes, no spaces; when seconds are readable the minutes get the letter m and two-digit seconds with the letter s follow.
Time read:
6h51m35s
